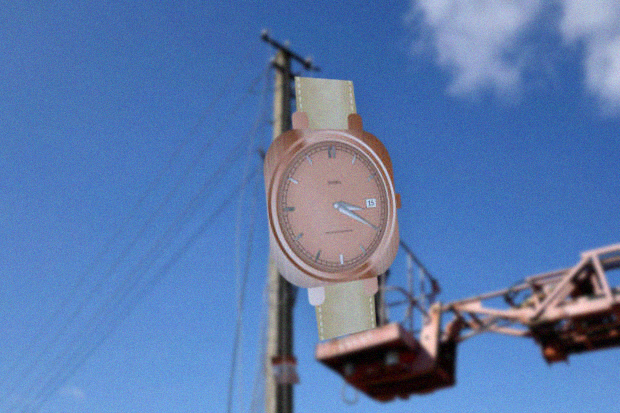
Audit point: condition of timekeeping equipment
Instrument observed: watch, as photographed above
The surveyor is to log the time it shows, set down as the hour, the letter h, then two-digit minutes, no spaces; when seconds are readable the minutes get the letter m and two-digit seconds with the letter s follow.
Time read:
3h20
